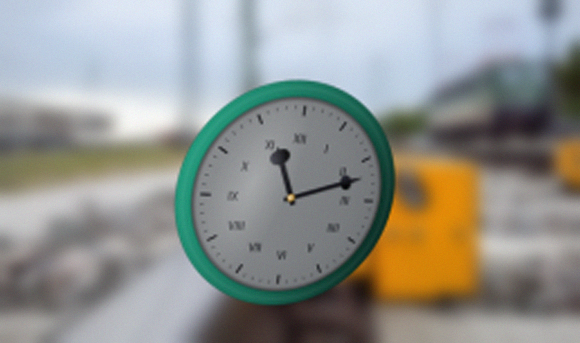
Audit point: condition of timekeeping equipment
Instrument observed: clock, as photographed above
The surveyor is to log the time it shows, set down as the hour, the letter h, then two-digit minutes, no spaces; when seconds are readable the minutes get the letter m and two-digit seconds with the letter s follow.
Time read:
11h12
